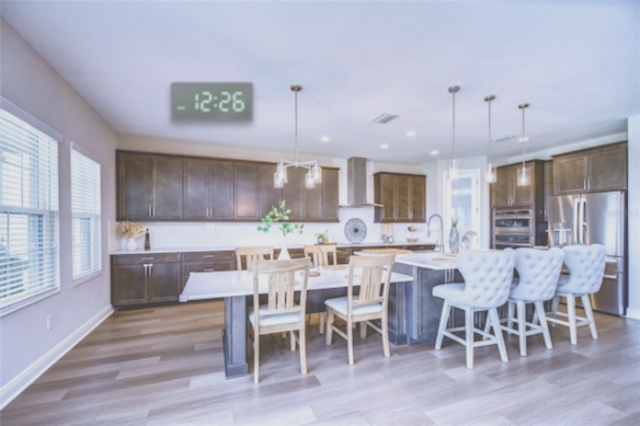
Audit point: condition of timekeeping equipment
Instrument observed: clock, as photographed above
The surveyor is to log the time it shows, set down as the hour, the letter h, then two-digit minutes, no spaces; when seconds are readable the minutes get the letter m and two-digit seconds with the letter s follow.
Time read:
12h26
